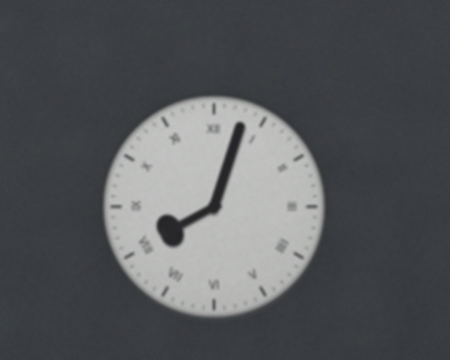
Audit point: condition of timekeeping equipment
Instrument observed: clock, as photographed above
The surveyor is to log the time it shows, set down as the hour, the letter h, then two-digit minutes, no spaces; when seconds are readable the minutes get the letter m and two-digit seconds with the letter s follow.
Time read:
8h03
